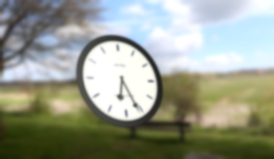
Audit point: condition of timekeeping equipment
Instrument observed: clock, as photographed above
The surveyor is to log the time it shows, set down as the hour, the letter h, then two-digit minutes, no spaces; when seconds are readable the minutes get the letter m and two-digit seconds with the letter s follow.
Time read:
6h26
